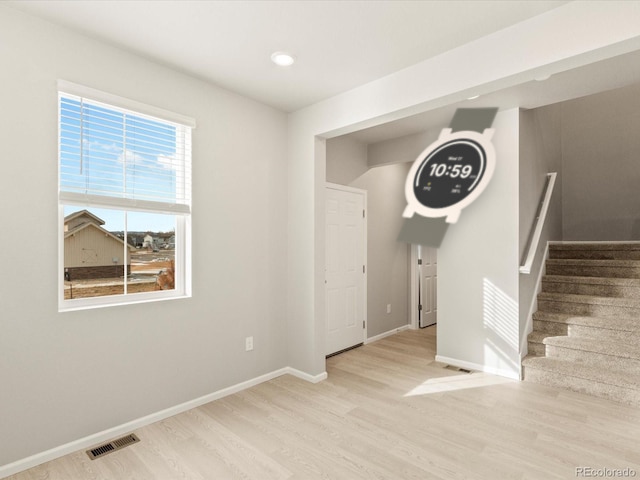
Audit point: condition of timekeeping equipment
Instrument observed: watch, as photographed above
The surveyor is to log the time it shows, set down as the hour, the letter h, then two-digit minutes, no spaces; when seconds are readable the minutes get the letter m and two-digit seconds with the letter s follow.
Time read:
10h59
